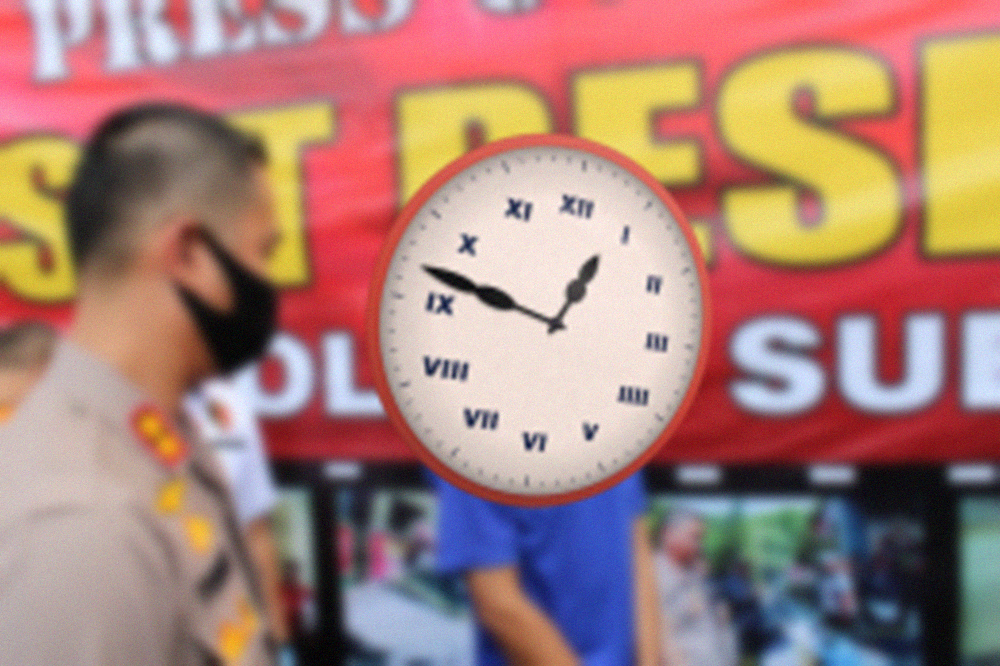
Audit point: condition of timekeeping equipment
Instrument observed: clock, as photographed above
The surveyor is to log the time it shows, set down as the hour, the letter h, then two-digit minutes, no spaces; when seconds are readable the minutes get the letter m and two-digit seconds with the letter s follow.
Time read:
12h47
